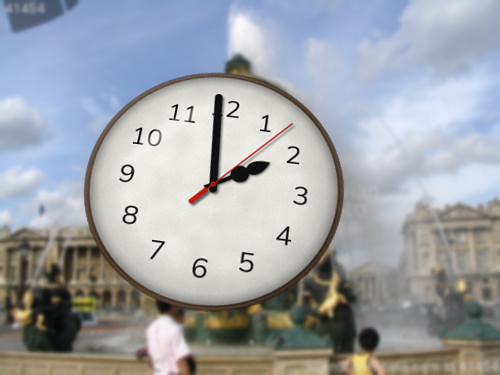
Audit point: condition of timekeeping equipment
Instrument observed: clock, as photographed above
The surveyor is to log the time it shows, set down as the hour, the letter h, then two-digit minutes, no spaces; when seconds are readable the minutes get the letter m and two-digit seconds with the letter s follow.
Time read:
1h59m07s
